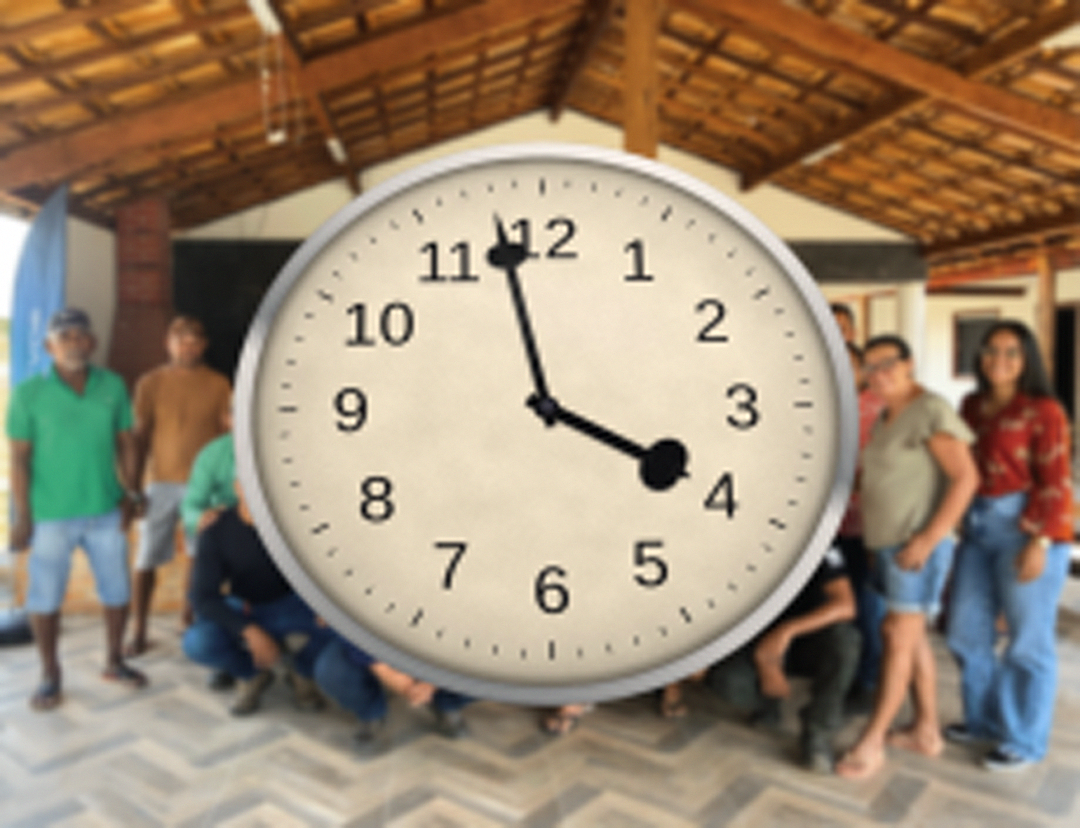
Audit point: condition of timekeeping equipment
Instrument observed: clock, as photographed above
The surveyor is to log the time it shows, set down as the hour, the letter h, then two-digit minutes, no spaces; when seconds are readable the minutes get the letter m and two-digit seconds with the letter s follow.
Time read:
3h58
